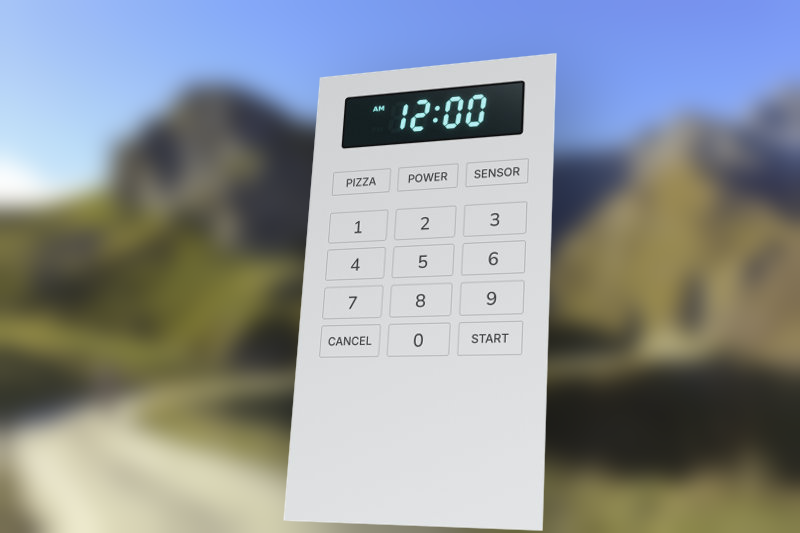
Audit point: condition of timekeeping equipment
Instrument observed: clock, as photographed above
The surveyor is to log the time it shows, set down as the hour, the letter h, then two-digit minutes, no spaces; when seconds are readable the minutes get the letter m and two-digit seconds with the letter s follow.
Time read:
12h00
